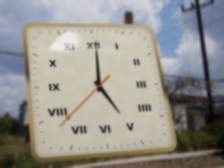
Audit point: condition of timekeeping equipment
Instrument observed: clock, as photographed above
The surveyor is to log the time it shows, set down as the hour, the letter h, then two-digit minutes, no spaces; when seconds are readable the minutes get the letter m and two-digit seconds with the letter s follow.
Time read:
5h00m38s
